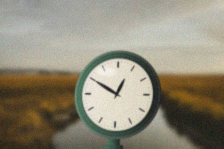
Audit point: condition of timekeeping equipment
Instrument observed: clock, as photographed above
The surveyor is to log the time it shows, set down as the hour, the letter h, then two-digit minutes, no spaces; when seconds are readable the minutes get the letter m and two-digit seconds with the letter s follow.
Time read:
12h50
